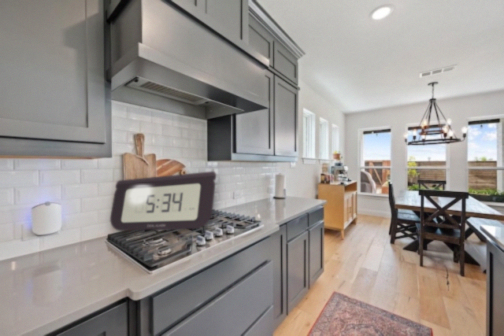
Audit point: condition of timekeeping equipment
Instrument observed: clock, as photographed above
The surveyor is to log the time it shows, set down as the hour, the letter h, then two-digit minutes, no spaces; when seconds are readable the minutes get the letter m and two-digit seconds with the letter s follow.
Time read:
5h34
